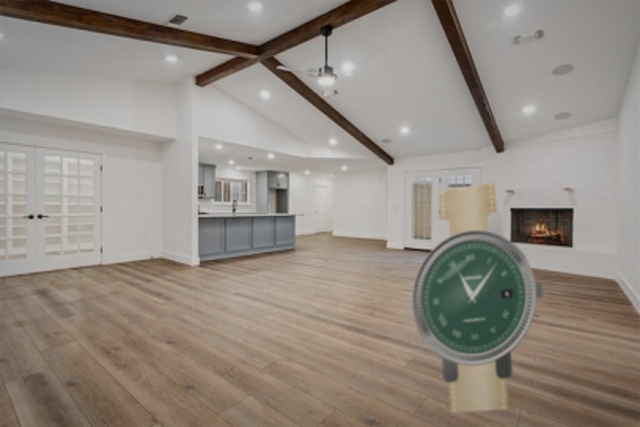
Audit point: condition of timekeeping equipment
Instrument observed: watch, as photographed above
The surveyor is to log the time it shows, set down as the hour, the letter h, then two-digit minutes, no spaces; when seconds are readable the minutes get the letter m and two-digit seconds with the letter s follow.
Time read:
11h07
